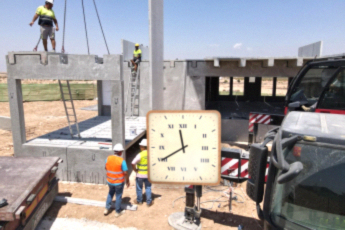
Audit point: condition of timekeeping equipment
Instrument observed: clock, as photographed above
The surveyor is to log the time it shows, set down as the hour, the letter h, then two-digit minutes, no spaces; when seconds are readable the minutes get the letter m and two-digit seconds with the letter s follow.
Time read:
11h40
